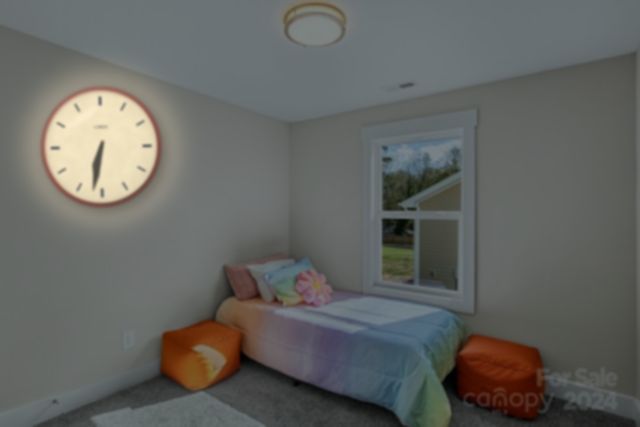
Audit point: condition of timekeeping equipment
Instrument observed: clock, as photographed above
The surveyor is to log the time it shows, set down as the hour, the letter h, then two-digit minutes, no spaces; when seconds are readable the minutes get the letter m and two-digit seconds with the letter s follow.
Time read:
6h32
